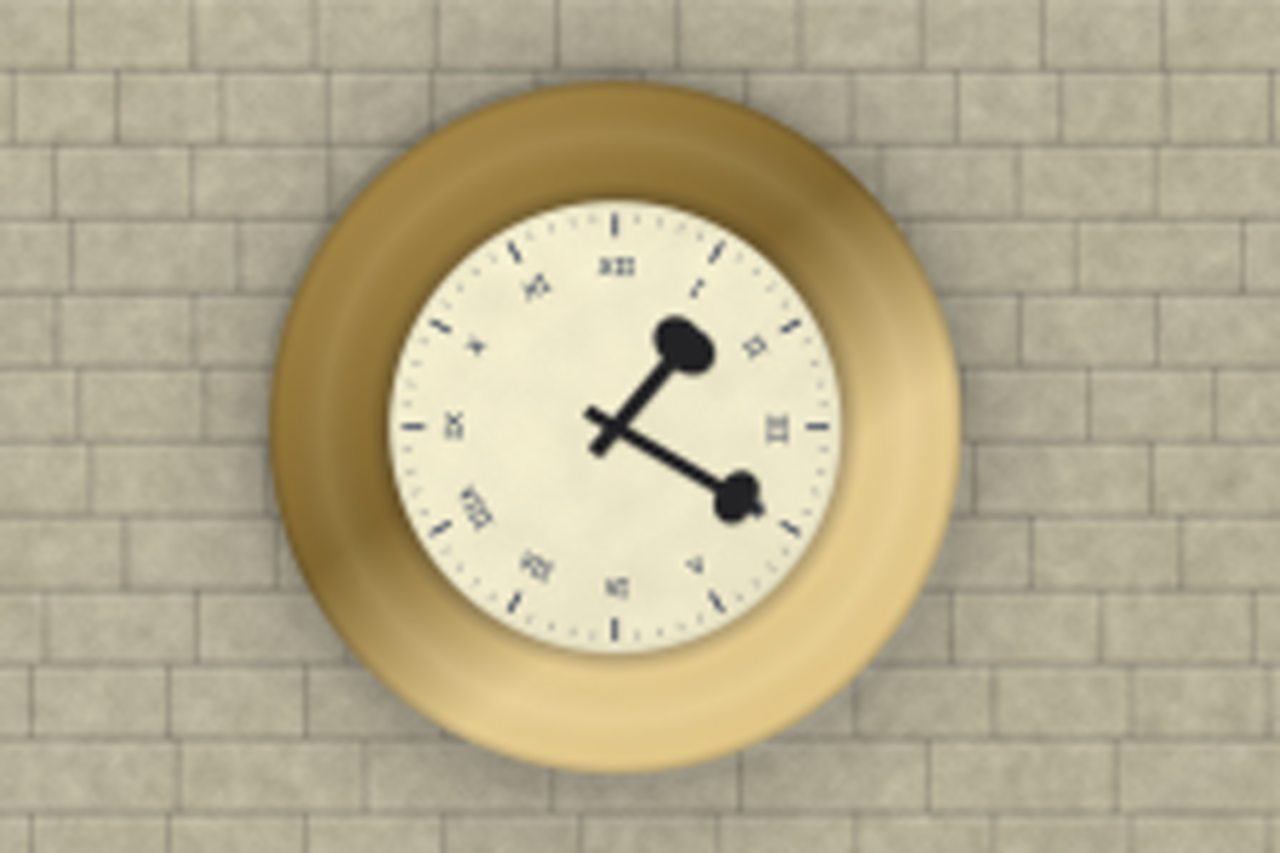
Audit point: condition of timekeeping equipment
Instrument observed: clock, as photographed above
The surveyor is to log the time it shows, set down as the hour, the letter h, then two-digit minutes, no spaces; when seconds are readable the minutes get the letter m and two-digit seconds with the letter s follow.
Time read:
1h20
